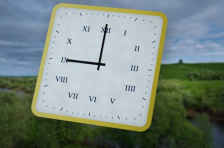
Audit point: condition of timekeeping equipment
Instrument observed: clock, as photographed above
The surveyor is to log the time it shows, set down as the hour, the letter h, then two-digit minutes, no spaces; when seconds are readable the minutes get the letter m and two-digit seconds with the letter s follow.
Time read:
9h00
